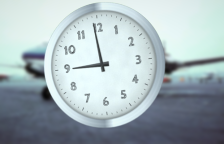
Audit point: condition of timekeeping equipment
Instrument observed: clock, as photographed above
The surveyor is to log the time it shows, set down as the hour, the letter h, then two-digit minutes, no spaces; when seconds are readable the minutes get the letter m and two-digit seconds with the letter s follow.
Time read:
8h59
